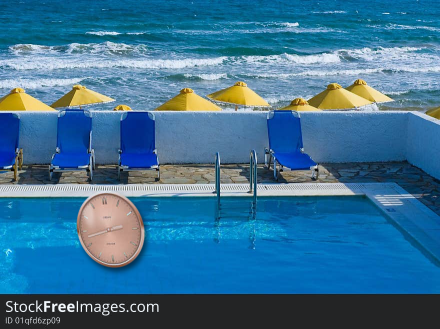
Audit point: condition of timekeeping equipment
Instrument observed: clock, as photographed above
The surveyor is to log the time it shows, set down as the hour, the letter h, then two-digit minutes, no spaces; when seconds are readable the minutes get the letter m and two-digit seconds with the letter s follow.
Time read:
2h43
